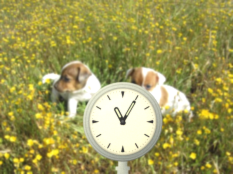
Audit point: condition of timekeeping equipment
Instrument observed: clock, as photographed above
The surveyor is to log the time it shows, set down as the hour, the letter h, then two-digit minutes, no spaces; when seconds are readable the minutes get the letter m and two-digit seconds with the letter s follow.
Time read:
11h05
